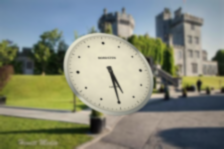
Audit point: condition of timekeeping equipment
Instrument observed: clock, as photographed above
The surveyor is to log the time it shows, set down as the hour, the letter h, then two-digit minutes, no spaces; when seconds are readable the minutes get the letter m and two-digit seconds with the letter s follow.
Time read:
5h30
